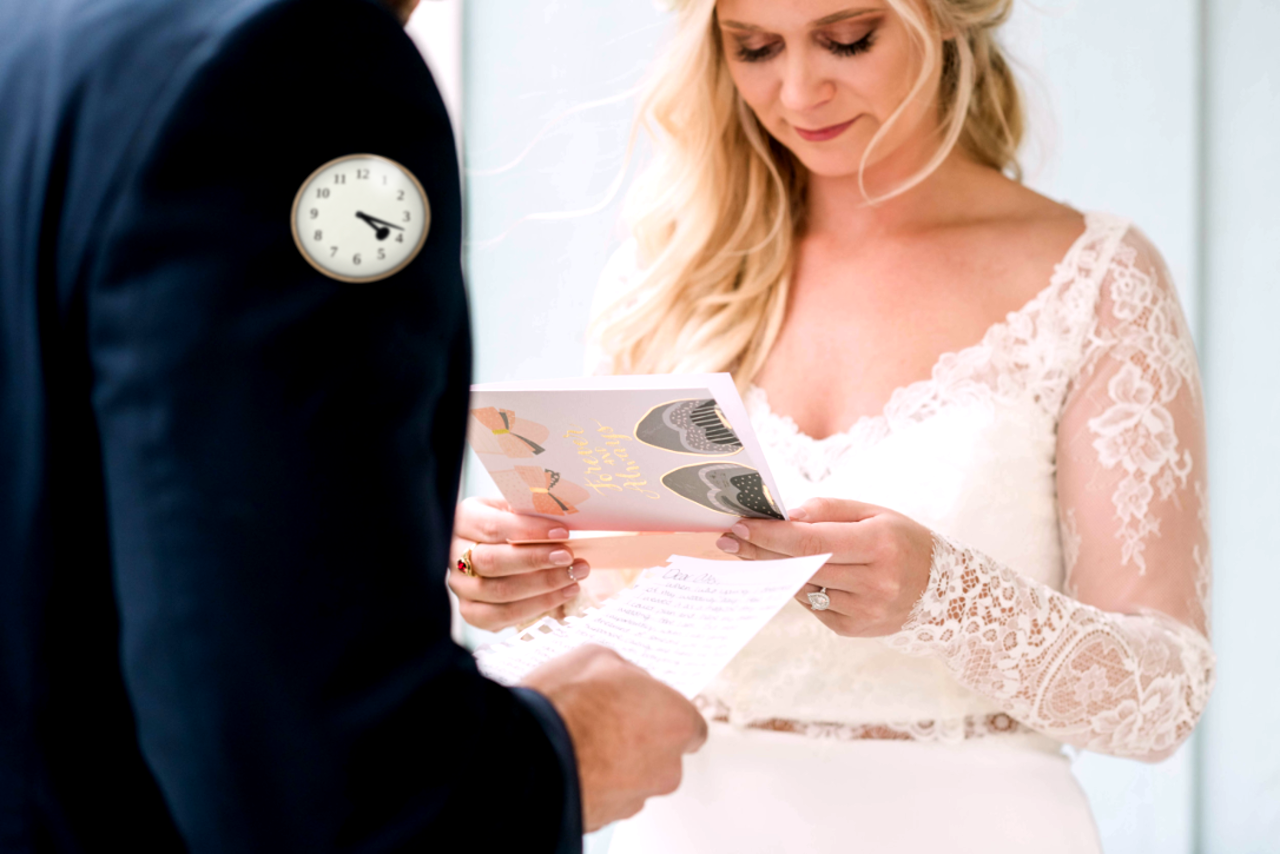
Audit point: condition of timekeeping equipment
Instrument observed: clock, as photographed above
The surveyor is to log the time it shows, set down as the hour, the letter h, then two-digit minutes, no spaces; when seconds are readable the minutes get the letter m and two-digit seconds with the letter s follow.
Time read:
4h18
